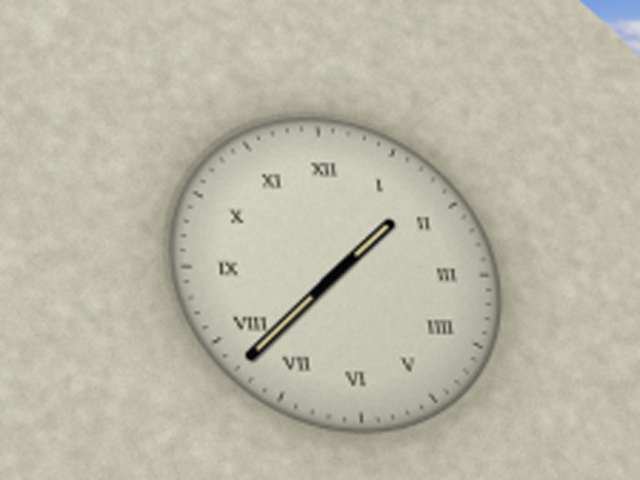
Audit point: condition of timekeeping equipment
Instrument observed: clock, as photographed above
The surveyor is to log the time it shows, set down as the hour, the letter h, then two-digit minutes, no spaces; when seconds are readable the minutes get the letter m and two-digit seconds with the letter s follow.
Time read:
1h38
